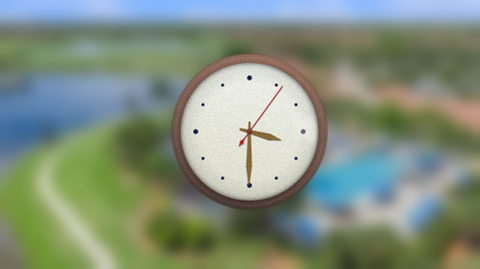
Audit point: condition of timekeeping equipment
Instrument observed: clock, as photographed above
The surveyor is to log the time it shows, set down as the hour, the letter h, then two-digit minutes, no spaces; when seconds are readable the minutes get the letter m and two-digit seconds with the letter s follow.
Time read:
3h30m06s
